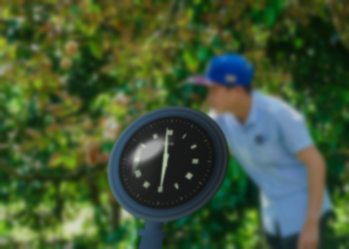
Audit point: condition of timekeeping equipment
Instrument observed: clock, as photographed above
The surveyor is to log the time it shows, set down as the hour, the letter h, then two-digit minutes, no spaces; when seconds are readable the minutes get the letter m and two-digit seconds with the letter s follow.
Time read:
5h59
